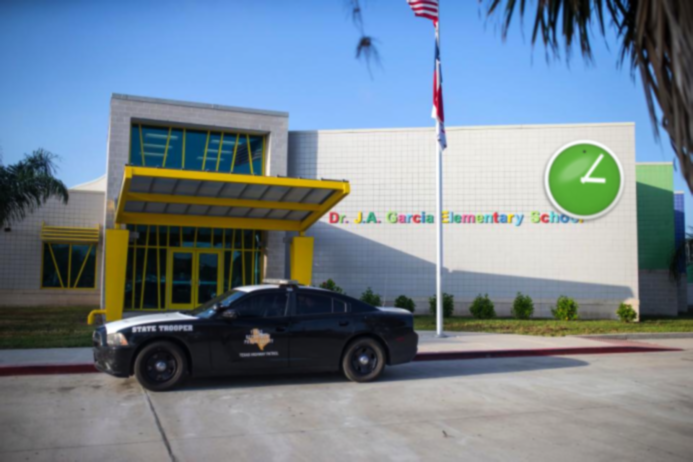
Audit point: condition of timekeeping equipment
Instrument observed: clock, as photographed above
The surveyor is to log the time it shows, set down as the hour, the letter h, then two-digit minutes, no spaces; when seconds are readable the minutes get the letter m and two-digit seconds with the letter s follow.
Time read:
3h06
